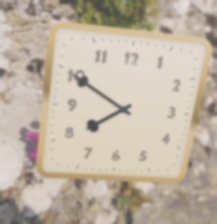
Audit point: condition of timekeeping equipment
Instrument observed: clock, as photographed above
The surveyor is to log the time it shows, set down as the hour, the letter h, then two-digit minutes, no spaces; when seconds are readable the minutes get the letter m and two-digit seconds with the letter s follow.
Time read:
7h50
